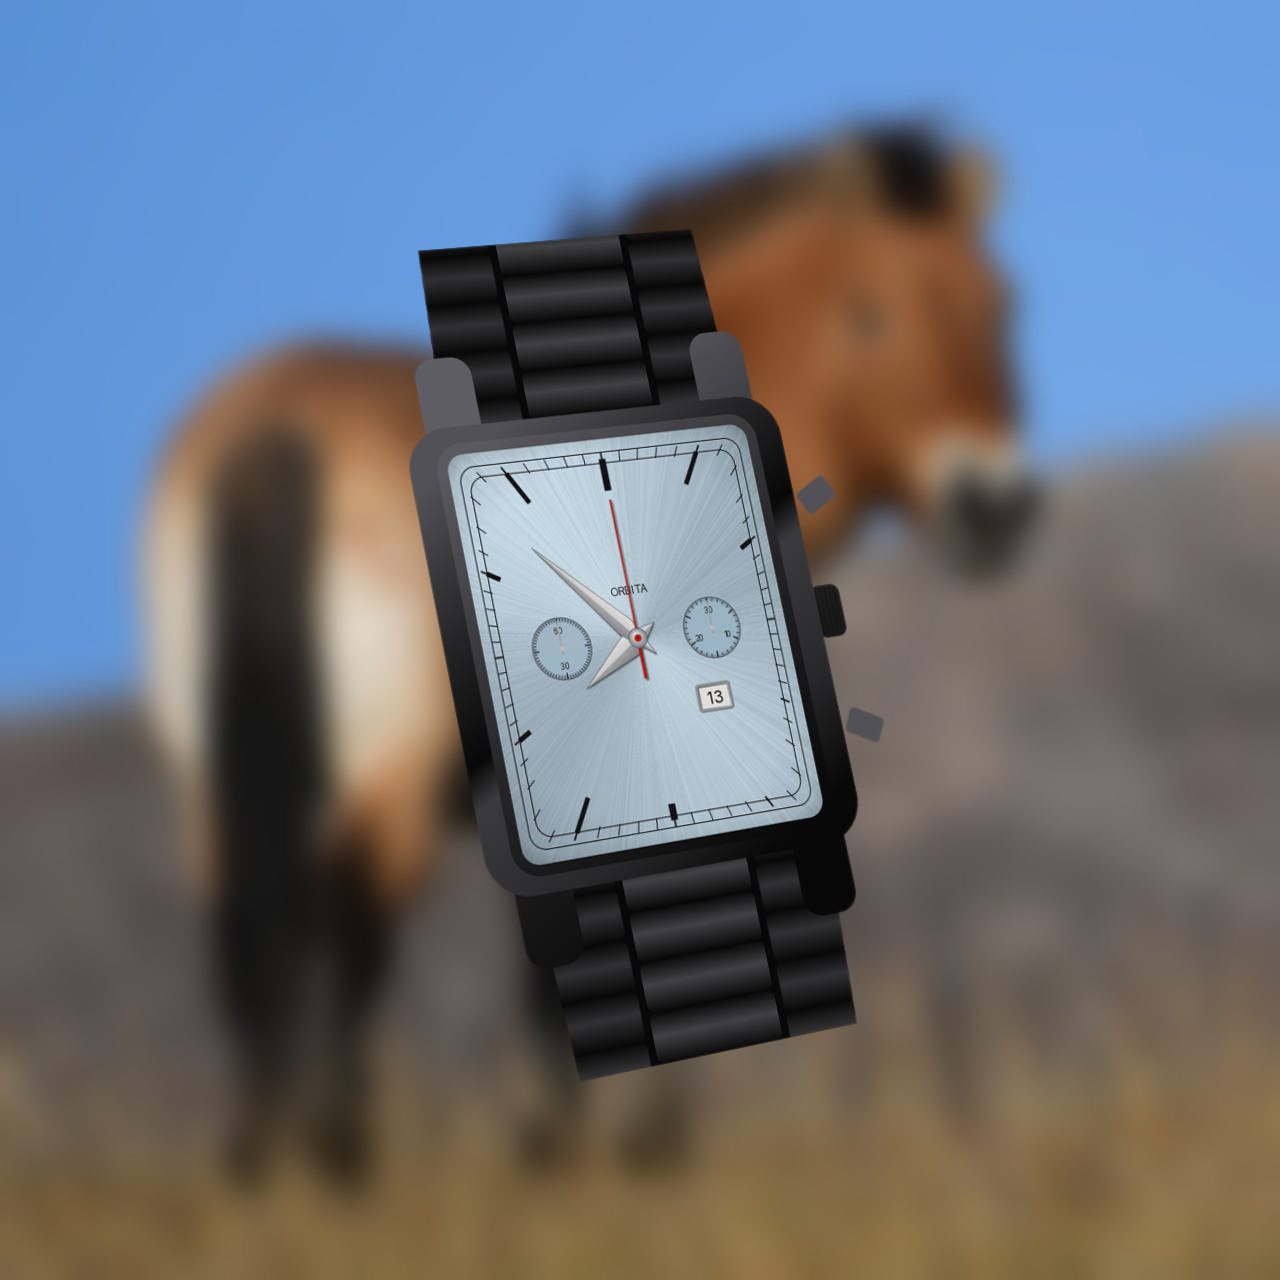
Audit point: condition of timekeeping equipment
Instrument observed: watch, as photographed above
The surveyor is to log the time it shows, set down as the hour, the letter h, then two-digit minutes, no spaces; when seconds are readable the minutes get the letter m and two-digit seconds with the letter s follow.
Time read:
7h53
